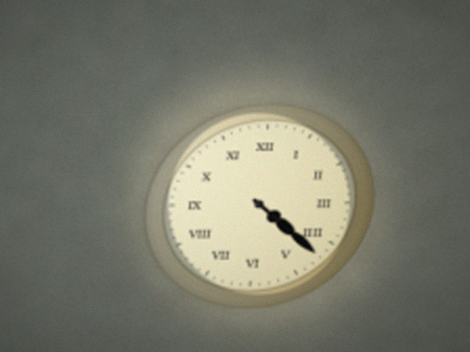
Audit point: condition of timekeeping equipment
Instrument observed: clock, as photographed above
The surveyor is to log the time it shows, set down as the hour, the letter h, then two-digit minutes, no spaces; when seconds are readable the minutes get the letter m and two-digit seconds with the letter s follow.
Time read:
4h22
